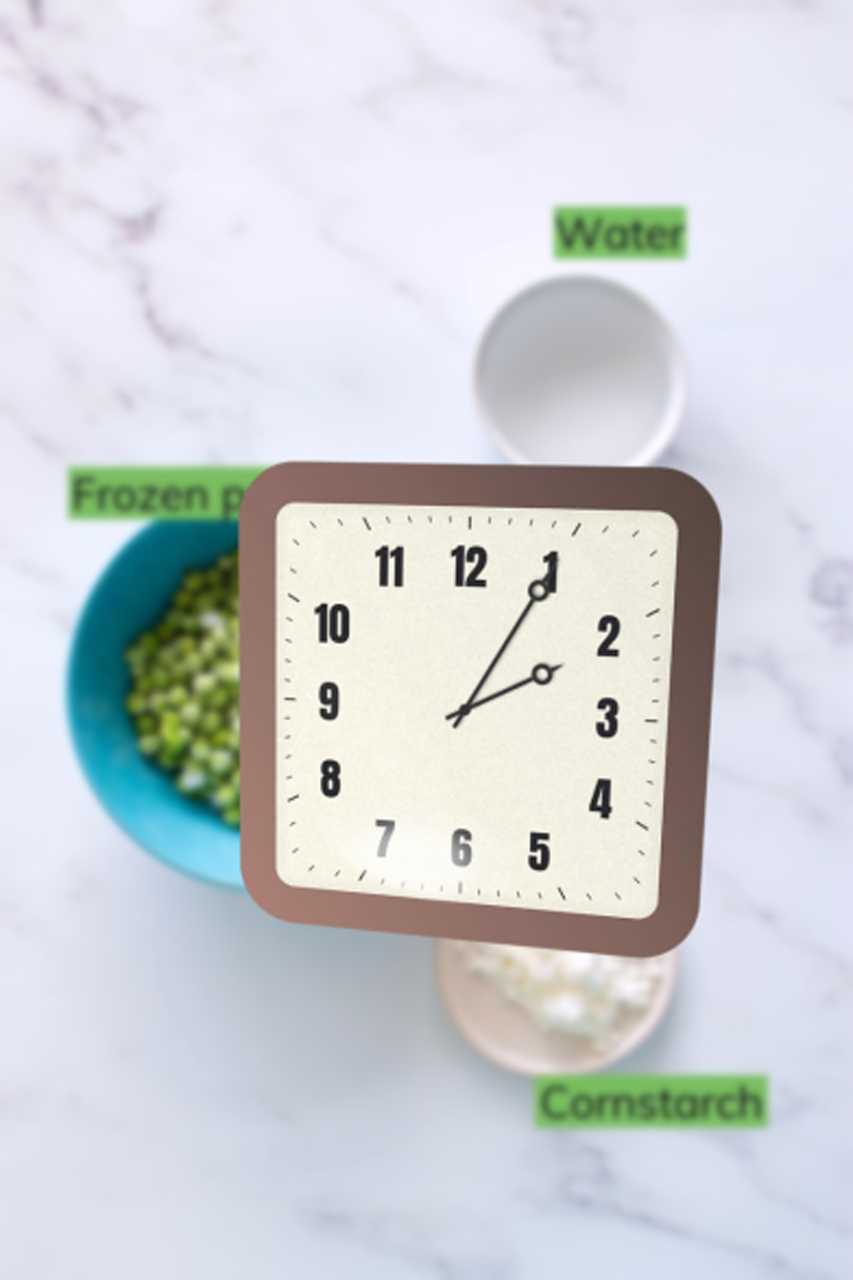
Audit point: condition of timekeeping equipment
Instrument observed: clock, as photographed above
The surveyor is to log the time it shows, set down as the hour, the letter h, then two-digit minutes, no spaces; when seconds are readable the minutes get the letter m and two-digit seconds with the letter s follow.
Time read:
2h05
